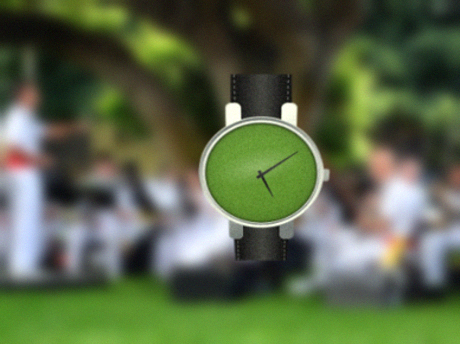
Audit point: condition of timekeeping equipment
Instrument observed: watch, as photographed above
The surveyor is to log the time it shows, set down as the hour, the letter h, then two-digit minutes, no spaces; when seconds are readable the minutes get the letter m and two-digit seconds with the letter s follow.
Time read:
5h09
